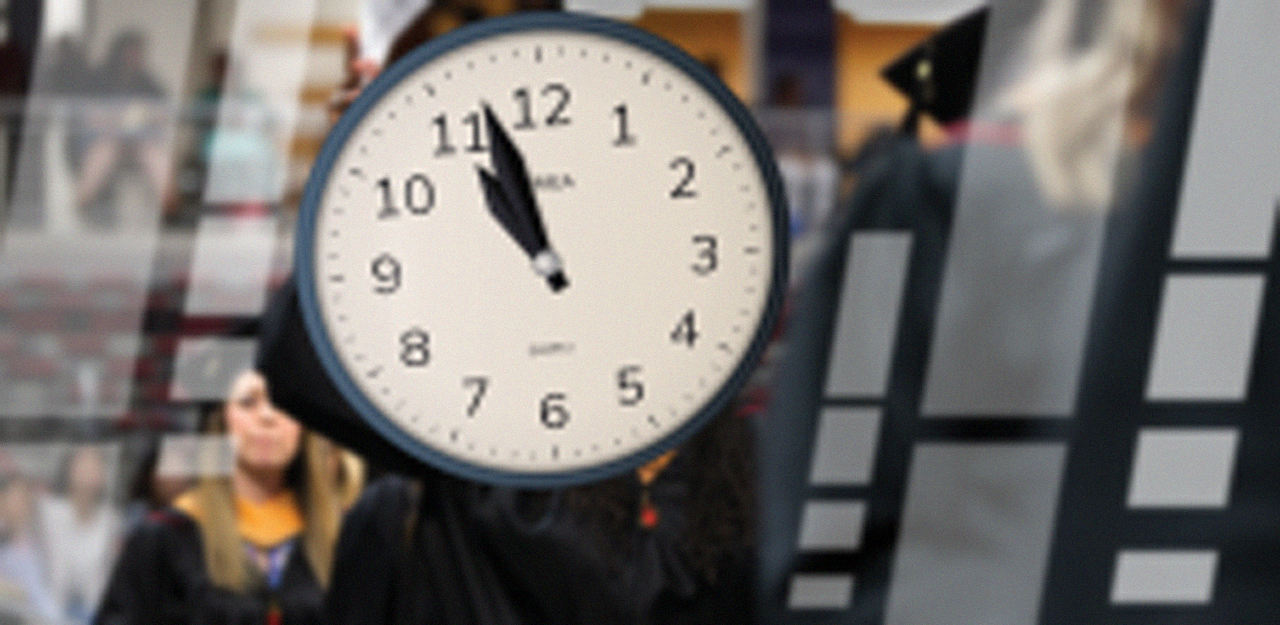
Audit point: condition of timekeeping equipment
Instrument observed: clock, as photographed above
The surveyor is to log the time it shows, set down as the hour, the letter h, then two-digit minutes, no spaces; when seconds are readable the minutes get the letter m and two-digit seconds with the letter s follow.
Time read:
10h57
